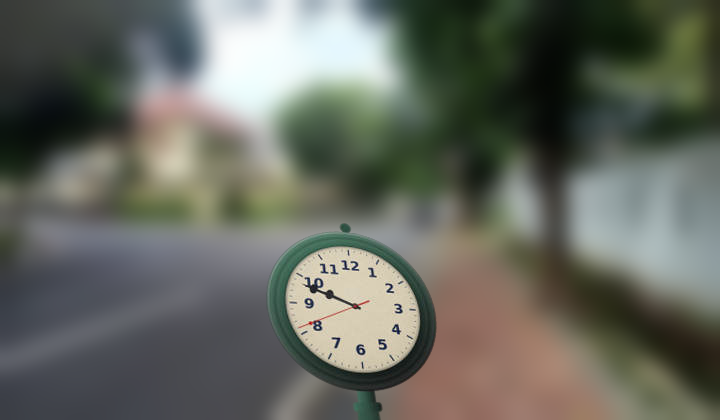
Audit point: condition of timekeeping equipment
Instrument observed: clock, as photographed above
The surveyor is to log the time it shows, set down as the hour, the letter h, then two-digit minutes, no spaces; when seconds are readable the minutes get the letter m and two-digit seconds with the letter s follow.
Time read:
9h48m41s
